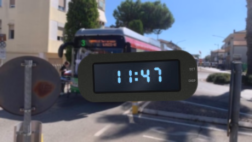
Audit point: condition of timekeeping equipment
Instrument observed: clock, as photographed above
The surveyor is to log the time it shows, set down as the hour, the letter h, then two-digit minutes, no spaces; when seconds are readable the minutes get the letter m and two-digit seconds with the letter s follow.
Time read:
11h47
